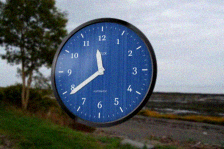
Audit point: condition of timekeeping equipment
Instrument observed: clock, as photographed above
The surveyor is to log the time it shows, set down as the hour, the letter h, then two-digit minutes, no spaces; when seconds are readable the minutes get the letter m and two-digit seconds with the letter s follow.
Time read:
11h39
